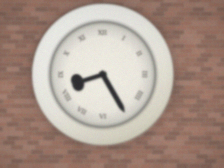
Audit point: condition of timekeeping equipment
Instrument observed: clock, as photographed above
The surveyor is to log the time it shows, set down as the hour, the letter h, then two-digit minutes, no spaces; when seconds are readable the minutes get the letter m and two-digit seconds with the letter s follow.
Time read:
8h25
